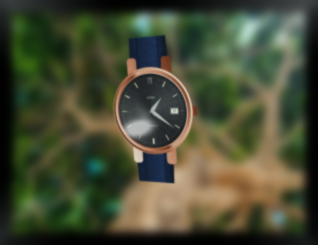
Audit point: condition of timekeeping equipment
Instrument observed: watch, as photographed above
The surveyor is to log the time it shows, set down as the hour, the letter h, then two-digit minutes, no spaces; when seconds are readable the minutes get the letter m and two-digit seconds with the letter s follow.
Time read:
1h21
